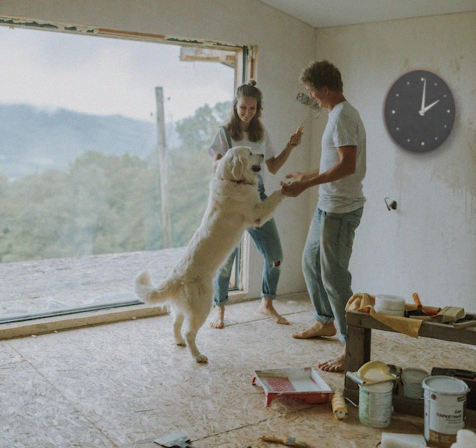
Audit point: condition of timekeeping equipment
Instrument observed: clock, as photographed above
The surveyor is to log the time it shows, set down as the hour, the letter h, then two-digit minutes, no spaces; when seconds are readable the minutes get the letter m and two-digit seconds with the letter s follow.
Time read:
2h01
